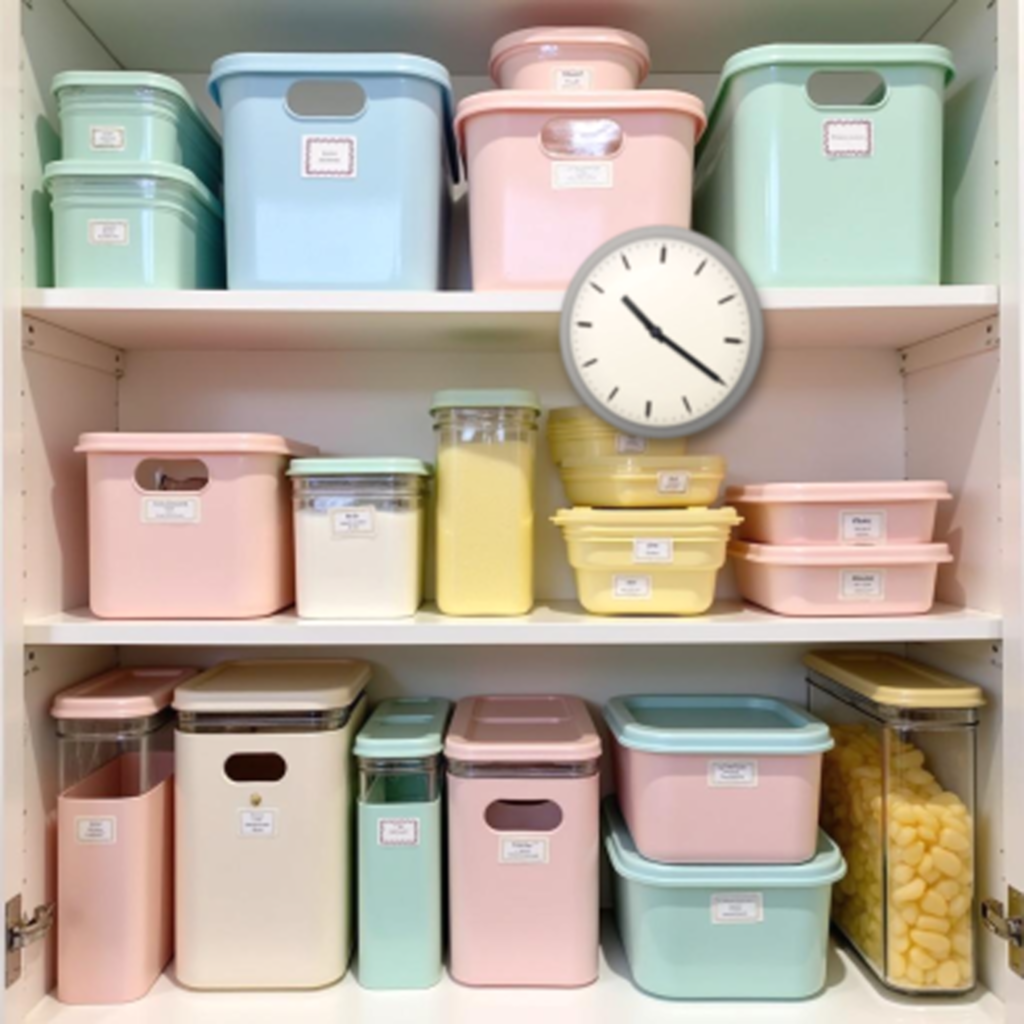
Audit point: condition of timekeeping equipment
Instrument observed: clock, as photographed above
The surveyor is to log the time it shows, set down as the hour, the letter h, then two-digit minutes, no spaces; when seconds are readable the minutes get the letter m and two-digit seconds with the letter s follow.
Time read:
10h20
